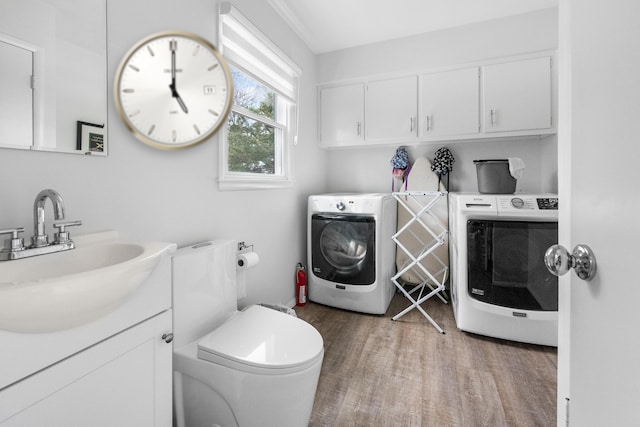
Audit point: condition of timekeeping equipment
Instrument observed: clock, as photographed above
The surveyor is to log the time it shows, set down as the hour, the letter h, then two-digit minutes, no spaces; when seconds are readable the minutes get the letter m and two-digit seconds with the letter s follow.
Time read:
5h00
